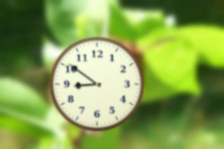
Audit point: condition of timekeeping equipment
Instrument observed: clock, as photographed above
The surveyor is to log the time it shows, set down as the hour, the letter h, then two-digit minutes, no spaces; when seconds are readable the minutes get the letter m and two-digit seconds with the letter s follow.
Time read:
8h51
